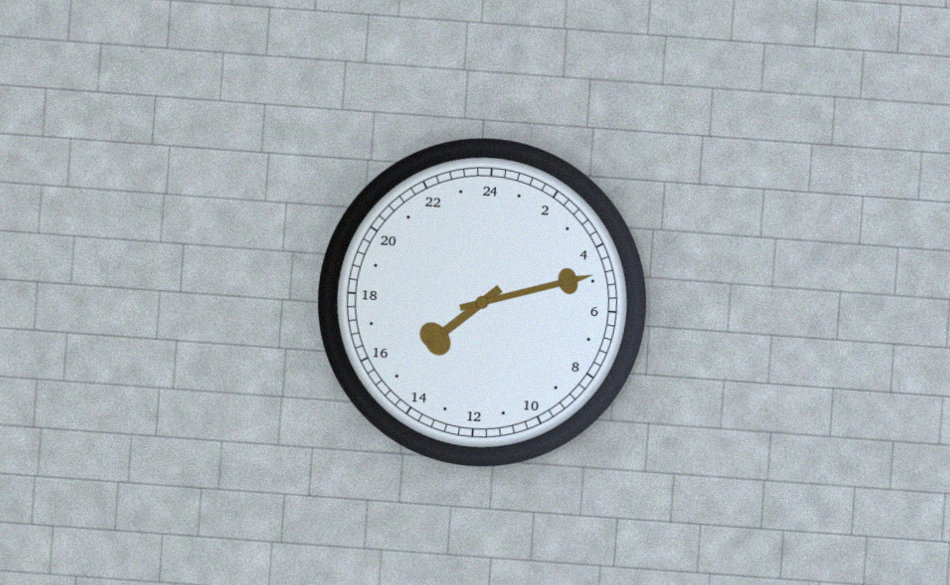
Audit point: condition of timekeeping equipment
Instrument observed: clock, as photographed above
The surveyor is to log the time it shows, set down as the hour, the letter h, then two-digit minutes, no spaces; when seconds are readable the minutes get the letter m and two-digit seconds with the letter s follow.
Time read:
15h12
